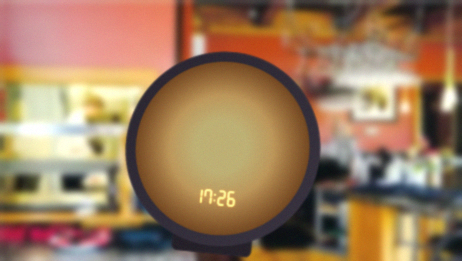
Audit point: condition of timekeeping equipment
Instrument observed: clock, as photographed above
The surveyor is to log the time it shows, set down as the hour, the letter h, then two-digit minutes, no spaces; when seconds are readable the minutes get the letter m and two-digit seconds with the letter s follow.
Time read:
17h26
